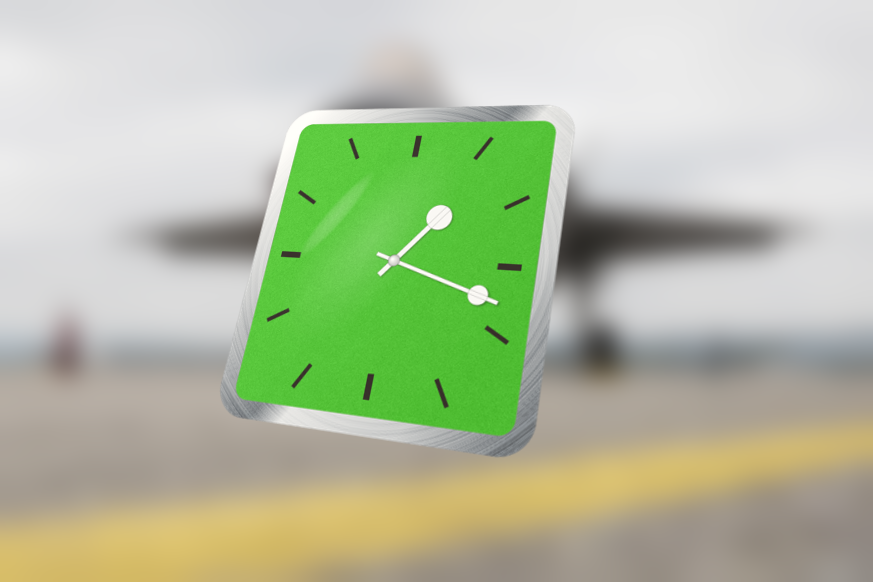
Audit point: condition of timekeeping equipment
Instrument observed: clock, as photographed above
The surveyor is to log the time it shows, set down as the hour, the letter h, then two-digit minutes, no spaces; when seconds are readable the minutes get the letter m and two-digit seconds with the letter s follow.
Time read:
1h18
